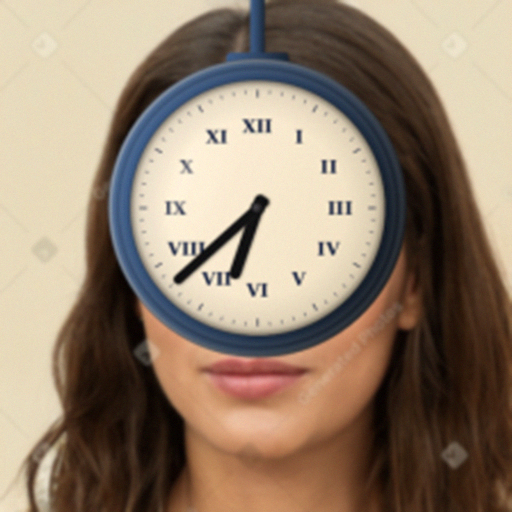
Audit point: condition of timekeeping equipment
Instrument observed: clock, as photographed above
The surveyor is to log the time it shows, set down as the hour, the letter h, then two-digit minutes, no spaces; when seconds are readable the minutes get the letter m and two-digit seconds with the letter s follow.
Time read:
6h38
